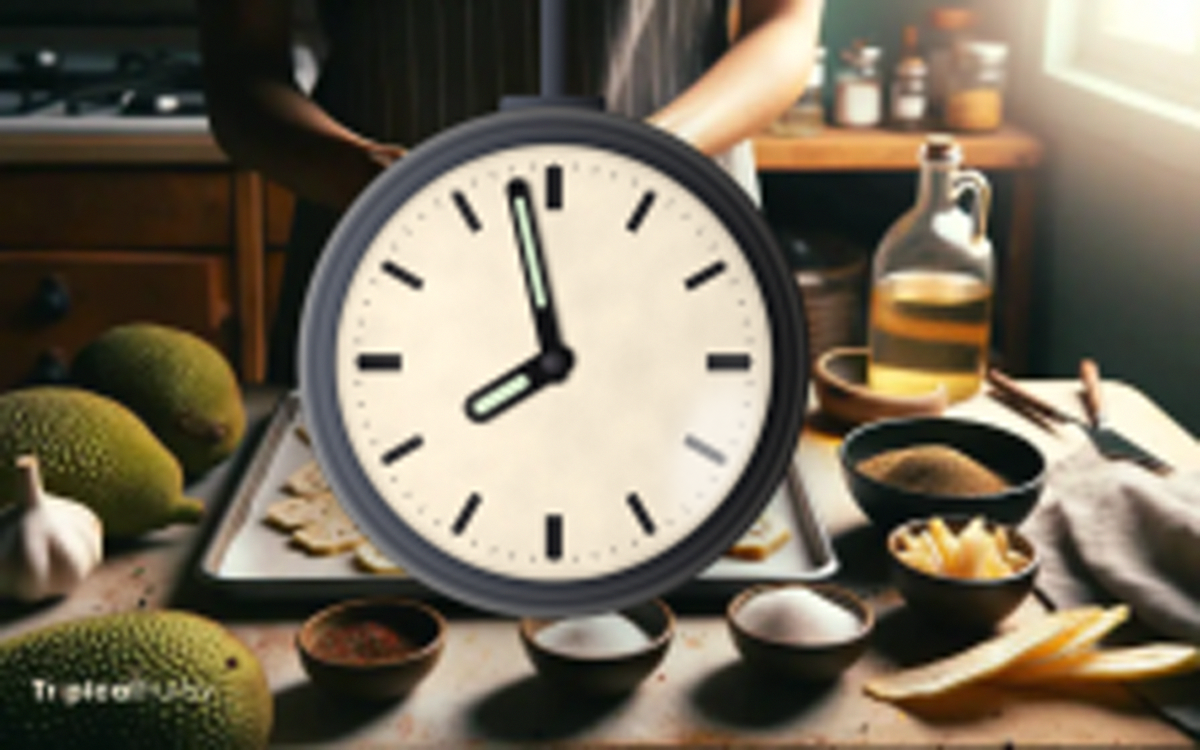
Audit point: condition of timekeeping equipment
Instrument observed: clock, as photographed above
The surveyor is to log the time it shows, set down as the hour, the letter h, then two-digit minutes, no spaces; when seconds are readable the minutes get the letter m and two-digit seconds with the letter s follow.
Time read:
7h58
